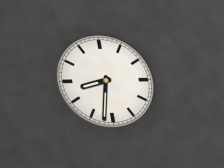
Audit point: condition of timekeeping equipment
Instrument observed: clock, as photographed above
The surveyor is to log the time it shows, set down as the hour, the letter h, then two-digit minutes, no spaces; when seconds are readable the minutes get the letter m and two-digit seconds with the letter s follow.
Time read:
8h32
